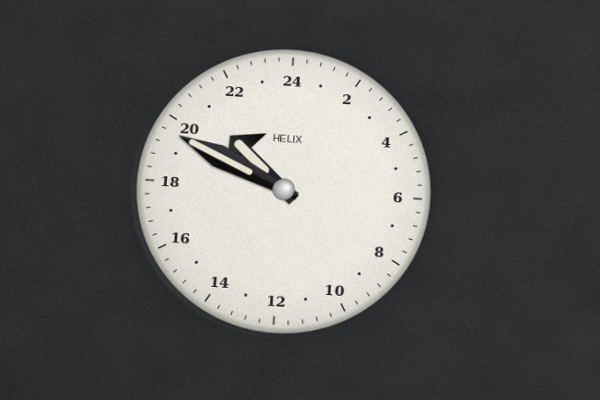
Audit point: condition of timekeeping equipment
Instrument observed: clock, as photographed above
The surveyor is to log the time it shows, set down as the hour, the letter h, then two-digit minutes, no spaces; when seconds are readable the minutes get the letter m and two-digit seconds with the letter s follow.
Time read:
20h49
